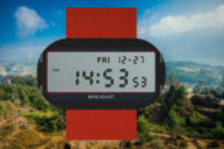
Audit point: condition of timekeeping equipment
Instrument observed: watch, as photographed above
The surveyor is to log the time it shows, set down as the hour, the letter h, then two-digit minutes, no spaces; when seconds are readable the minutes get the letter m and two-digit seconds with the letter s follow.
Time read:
14h53m53s
